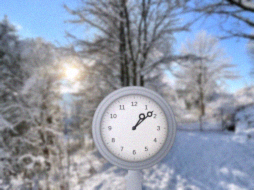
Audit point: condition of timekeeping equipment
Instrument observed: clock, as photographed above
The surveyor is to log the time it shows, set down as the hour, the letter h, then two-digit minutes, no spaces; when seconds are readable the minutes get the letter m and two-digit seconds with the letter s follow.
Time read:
1h08
